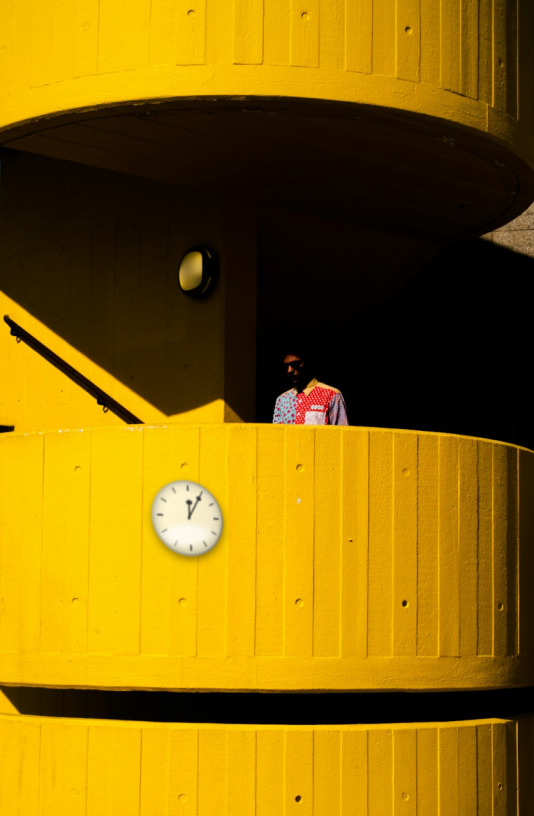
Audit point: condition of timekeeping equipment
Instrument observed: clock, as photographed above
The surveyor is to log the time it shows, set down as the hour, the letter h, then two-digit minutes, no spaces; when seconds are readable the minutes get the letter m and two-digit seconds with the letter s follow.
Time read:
12h05
